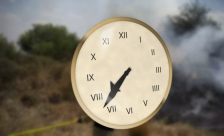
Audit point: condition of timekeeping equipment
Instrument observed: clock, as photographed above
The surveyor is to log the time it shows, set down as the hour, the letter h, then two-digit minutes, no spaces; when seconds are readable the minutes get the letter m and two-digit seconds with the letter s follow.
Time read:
7h37
